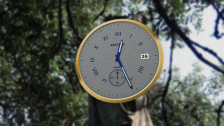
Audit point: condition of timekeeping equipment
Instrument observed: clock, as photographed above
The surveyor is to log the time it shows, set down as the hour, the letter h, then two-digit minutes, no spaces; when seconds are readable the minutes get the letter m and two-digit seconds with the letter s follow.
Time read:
12h26
